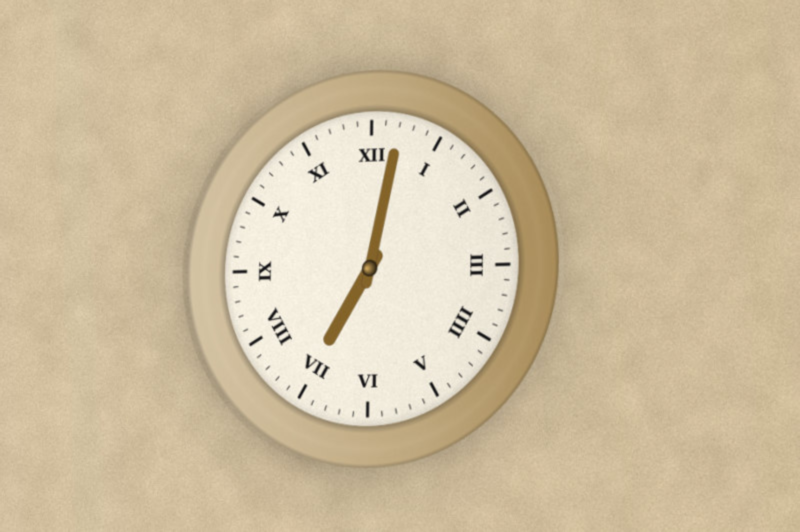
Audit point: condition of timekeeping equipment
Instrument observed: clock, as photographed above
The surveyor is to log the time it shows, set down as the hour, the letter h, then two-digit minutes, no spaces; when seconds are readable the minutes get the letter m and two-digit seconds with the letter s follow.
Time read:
7h02
